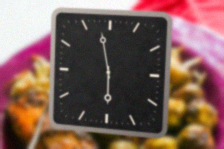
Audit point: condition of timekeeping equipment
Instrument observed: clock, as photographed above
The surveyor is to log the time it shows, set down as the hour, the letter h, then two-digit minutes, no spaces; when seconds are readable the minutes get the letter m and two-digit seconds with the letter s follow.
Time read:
5h58
